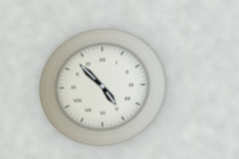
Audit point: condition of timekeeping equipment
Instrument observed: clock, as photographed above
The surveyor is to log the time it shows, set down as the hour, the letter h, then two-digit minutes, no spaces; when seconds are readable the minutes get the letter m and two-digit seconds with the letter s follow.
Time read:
4h53
